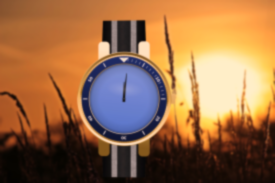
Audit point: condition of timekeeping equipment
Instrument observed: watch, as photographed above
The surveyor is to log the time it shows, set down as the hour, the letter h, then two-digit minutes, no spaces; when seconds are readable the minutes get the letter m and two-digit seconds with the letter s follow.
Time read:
12h01
